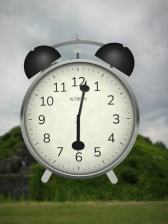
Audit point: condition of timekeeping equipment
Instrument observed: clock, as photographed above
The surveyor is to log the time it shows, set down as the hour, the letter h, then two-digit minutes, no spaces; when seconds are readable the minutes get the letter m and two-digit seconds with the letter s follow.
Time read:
6h02
